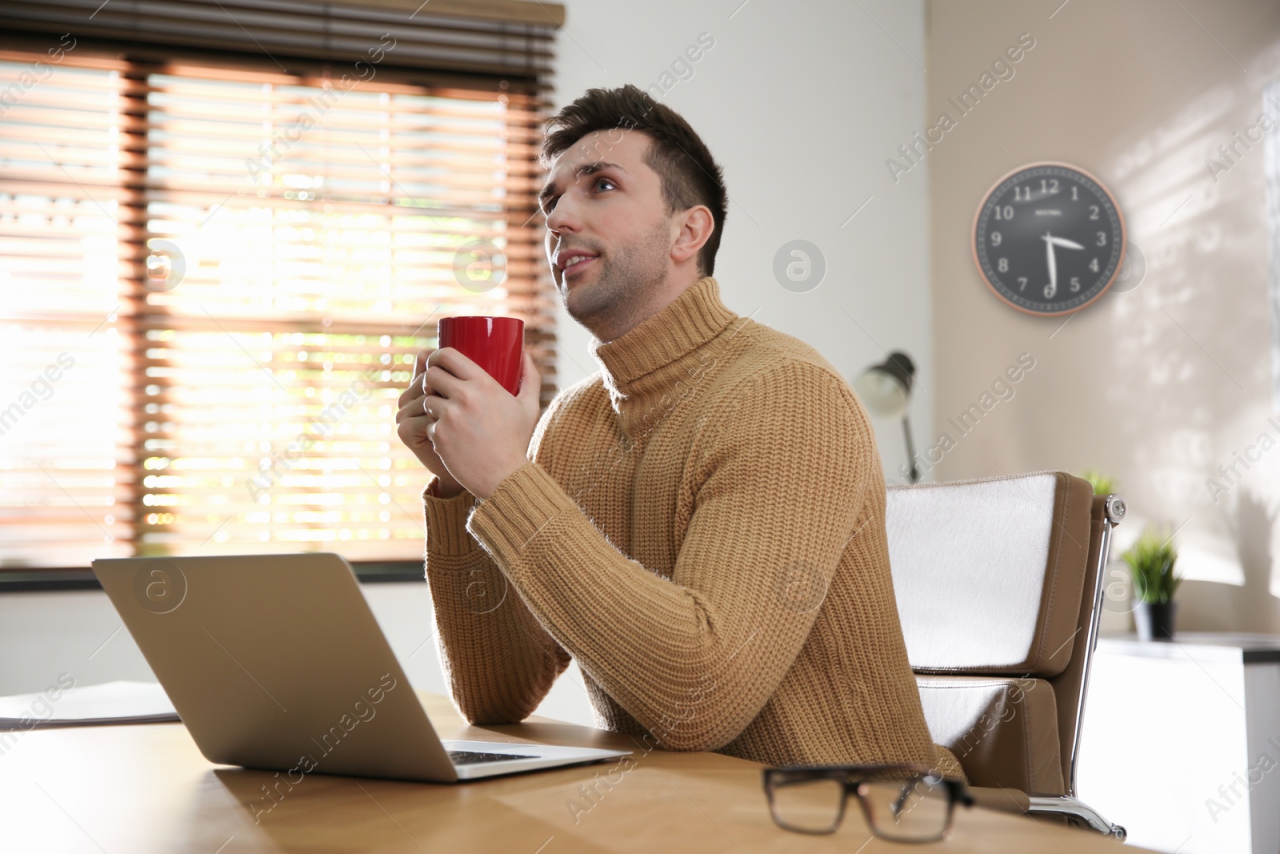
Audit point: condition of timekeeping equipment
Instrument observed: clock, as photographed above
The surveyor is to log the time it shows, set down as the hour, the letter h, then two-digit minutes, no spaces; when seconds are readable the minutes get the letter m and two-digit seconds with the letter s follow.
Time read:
3h29
